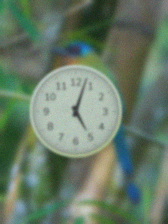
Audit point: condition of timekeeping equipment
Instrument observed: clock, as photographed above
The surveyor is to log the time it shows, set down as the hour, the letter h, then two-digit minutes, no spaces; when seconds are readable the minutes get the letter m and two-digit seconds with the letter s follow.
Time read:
5h03
